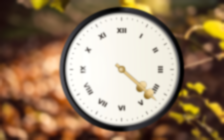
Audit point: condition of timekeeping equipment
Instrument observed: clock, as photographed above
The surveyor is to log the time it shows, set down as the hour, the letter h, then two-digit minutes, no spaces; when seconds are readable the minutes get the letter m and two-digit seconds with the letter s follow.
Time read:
4h22
